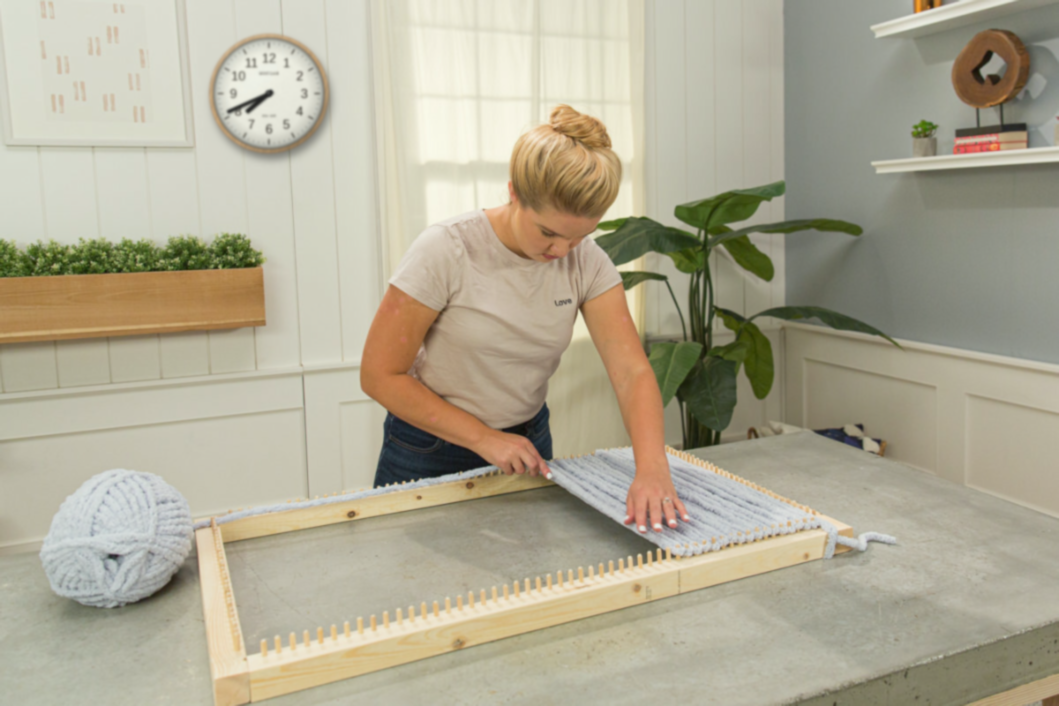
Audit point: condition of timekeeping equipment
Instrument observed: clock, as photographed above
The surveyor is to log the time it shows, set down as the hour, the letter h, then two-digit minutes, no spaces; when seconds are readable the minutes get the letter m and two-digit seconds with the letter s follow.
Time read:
7h41
